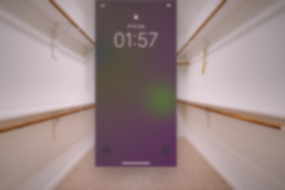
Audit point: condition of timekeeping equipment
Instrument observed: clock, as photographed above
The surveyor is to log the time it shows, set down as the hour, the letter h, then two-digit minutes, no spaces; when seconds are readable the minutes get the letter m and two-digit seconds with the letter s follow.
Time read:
1h57
